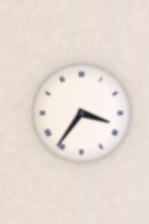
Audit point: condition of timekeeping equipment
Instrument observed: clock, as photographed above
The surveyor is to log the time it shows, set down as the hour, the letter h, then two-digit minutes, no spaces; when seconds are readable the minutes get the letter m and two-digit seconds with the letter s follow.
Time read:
3h36
